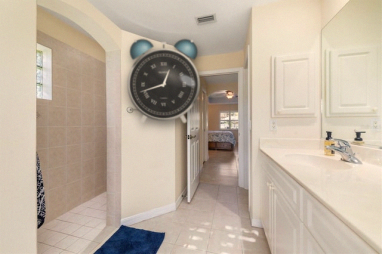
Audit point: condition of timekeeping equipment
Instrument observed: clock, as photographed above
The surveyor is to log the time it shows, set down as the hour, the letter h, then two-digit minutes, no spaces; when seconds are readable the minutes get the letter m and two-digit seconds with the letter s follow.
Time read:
12h42
